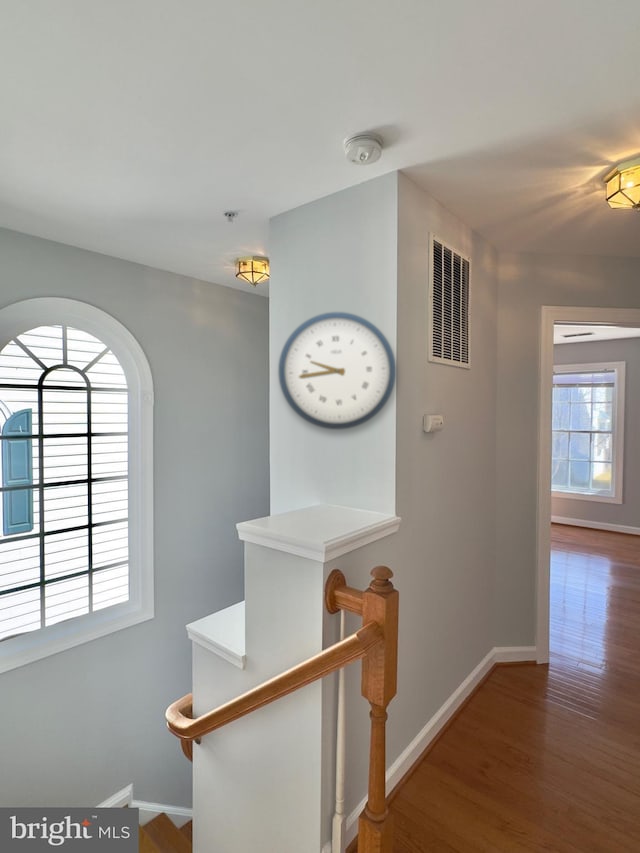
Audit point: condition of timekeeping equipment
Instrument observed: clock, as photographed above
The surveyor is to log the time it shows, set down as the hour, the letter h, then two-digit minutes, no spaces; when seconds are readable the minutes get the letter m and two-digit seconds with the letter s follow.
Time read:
9h44
